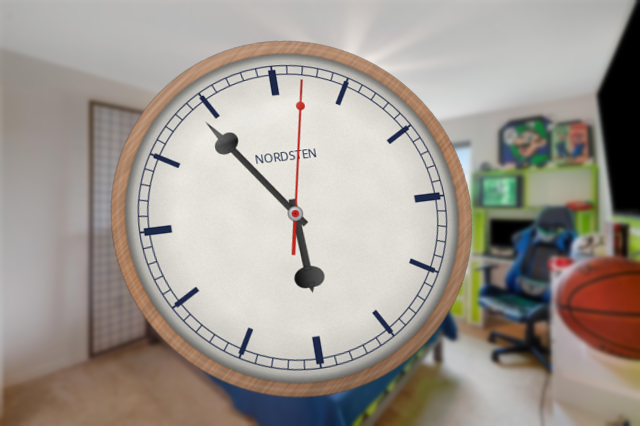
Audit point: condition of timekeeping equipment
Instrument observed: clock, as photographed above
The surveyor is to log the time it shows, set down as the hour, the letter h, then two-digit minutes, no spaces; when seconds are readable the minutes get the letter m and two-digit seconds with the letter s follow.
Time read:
5h54m02s
